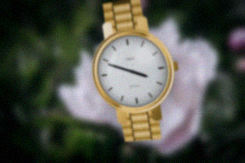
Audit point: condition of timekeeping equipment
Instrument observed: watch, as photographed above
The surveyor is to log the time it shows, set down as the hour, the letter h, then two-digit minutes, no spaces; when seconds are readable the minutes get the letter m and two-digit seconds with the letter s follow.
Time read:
3h49
